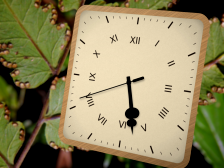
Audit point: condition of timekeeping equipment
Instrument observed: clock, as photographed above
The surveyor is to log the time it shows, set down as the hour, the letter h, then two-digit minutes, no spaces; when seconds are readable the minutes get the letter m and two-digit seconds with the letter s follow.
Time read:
5h27m41s
